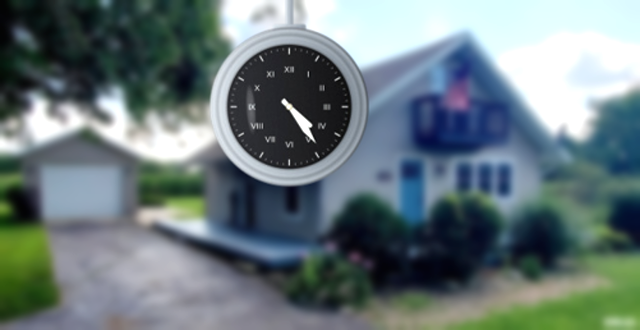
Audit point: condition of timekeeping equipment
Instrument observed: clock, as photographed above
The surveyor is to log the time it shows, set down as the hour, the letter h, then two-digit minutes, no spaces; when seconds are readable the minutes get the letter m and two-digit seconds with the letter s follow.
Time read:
4h24
